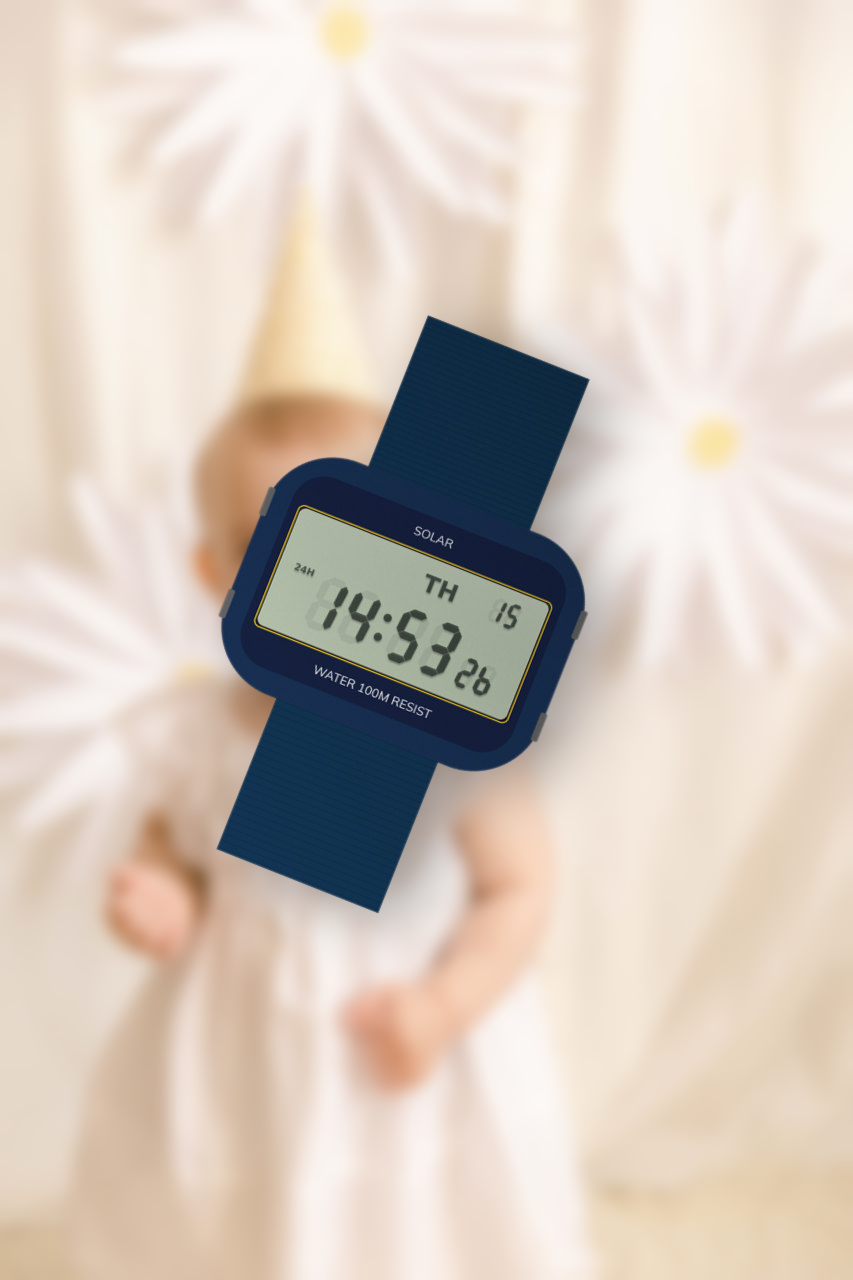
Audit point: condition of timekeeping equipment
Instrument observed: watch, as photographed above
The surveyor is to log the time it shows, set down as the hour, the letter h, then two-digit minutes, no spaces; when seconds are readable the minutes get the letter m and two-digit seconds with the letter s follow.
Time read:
14h53m26s
